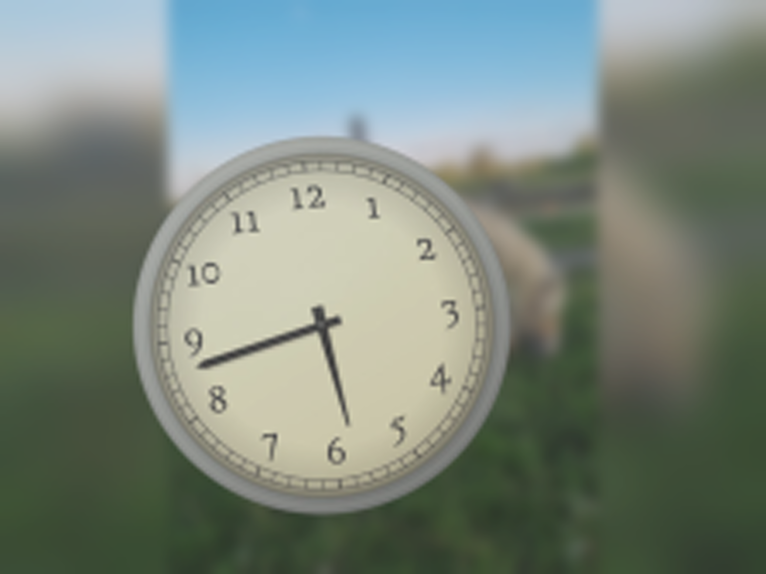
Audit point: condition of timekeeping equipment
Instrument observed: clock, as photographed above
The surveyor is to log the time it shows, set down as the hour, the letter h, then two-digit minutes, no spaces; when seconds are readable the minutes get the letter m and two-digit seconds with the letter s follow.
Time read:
5h43
